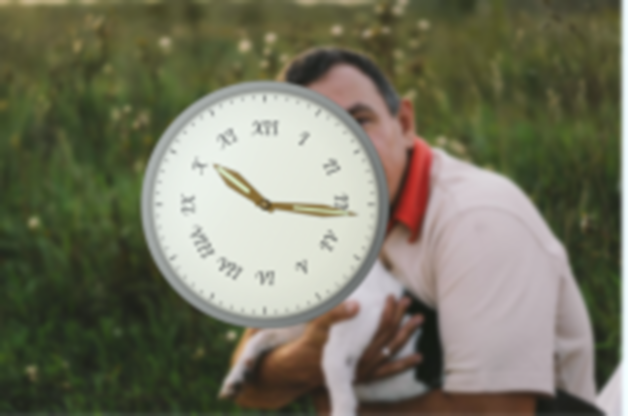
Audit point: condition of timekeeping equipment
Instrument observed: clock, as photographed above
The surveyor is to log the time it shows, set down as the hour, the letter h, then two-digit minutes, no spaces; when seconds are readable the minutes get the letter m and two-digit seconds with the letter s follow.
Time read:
10h16
